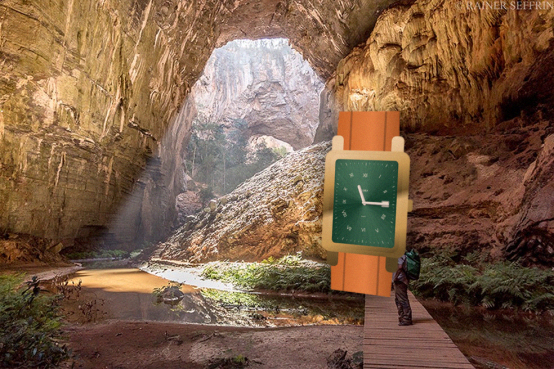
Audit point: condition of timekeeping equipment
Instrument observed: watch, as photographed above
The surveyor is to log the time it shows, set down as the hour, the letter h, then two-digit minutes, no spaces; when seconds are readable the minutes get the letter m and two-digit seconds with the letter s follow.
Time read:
11h15
